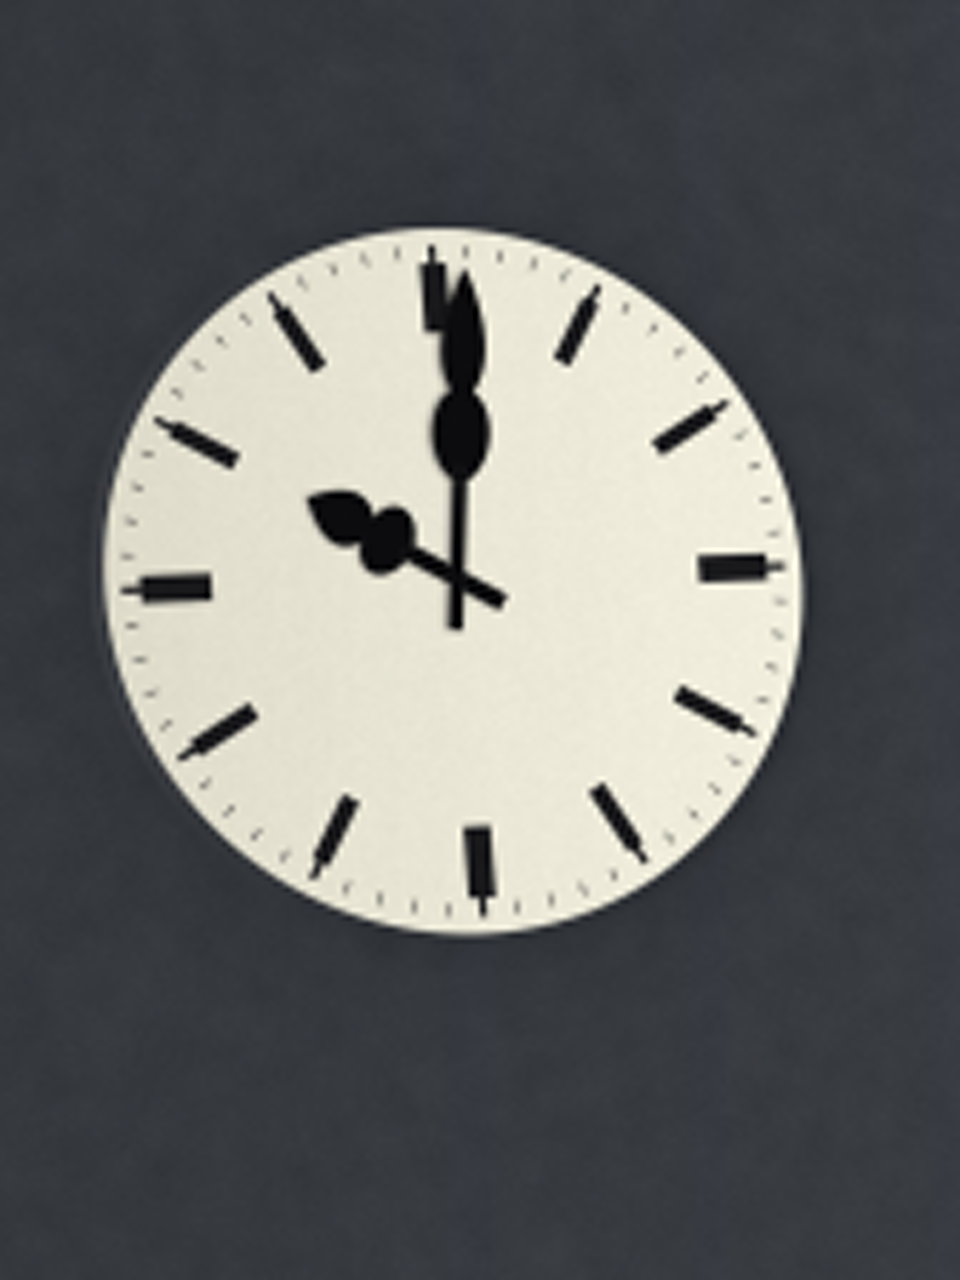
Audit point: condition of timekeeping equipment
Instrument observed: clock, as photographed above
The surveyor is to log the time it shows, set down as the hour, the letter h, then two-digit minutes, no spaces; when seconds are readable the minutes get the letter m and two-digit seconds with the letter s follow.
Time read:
10h01
